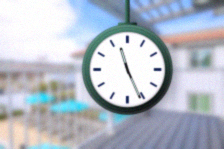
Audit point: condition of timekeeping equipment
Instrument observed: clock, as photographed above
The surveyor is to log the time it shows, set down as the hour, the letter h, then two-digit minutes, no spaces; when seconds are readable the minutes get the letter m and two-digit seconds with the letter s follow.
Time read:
11h26
